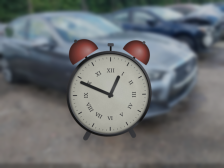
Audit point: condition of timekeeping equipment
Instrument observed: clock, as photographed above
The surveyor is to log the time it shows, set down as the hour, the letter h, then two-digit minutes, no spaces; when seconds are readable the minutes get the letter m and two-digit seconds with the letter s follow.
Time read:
12h49
